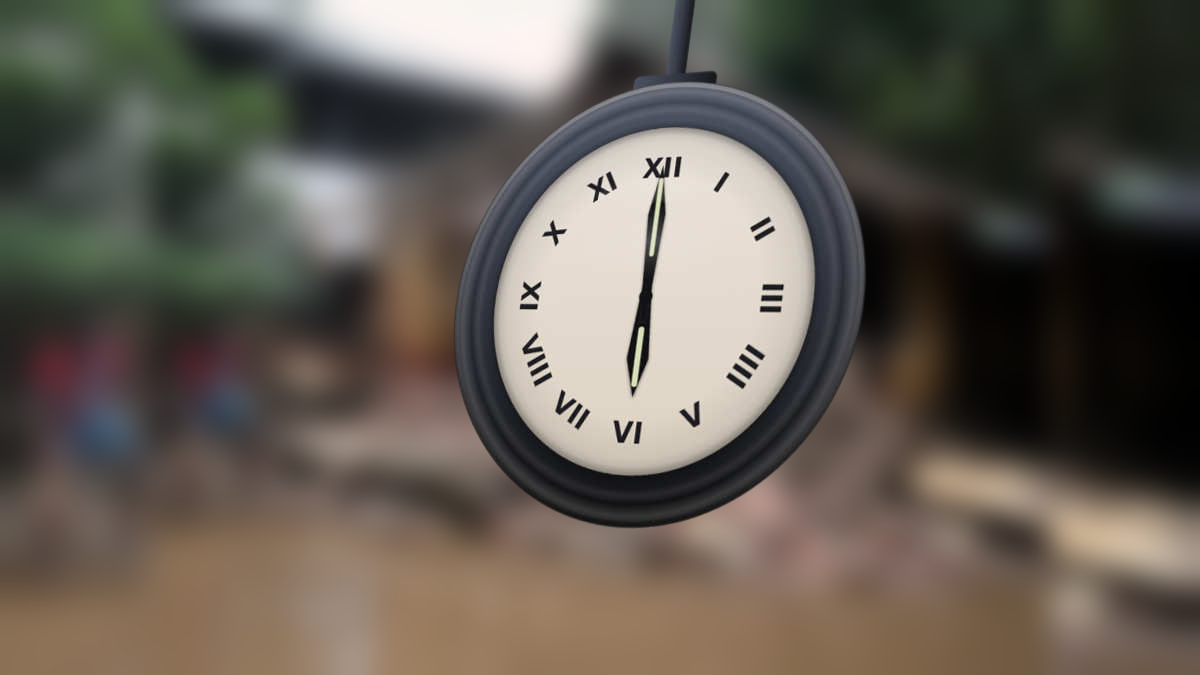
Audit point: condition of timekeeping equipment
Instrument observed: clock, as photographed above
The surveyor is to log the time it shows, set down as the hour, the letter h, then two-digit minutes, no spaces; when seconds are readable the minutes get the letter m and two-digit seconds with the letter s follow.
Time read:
6h00
